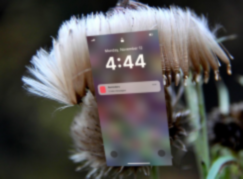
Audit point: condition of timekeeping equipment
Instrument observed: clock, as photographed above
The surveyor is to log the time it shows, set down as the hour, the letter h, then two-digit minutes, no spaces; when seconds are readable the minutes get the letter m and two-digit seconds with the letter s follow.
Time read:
4h44
